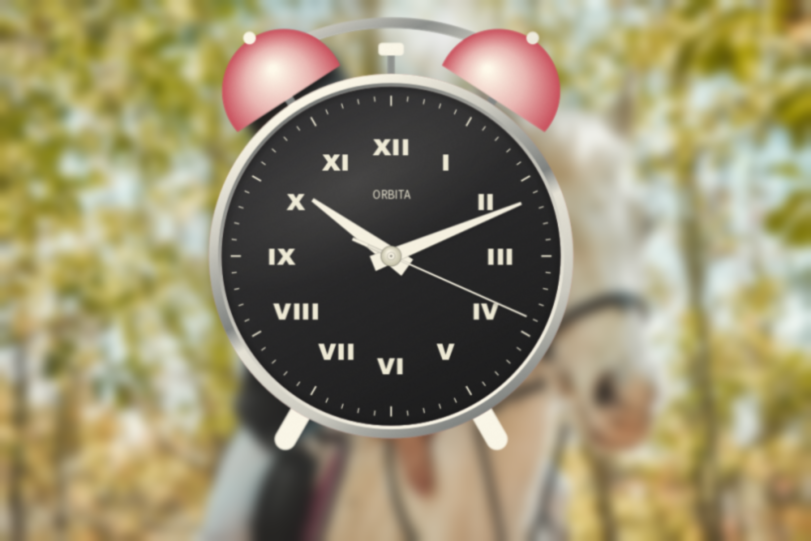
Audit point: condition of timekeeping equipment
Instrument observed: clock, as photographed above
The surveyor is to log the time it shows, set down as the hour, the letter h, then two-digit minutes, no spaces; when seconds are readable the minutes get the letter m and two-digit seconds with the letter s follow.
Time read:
10h11m19s
